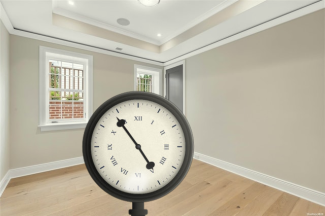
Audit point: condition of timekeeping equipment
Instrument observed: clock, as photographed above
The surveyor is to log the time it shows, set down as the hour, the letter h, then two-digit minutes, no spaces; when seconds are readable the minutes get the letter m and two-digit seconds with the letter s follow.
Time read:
4h54
